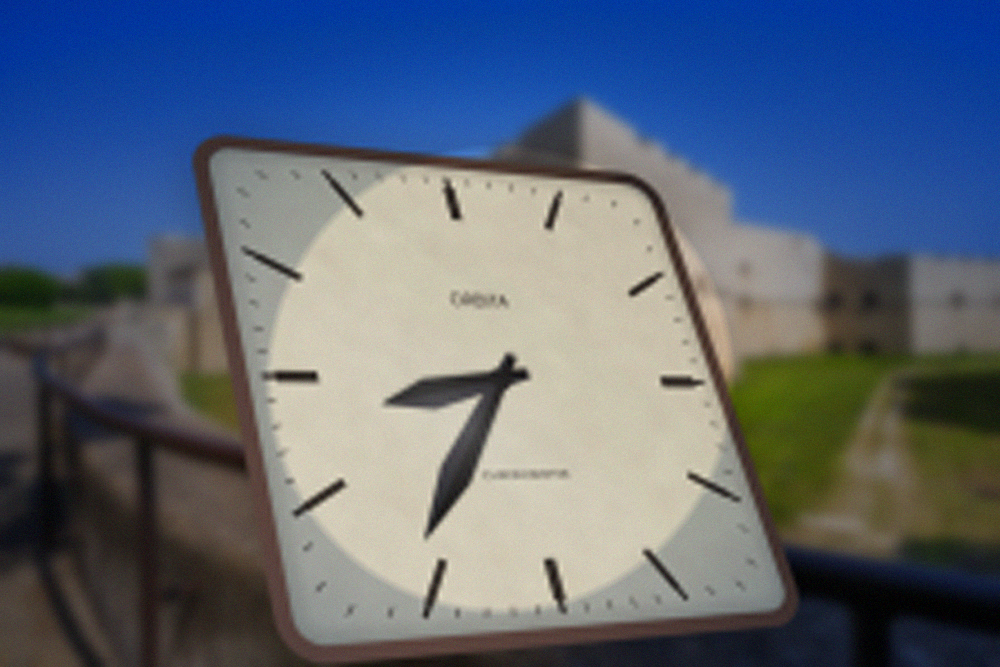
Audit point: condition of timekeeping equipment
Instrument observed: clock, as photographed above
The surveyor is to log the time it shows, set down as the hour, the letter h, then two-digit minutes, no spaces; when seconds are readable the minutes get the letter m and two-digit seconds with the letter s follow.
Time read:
8h36
